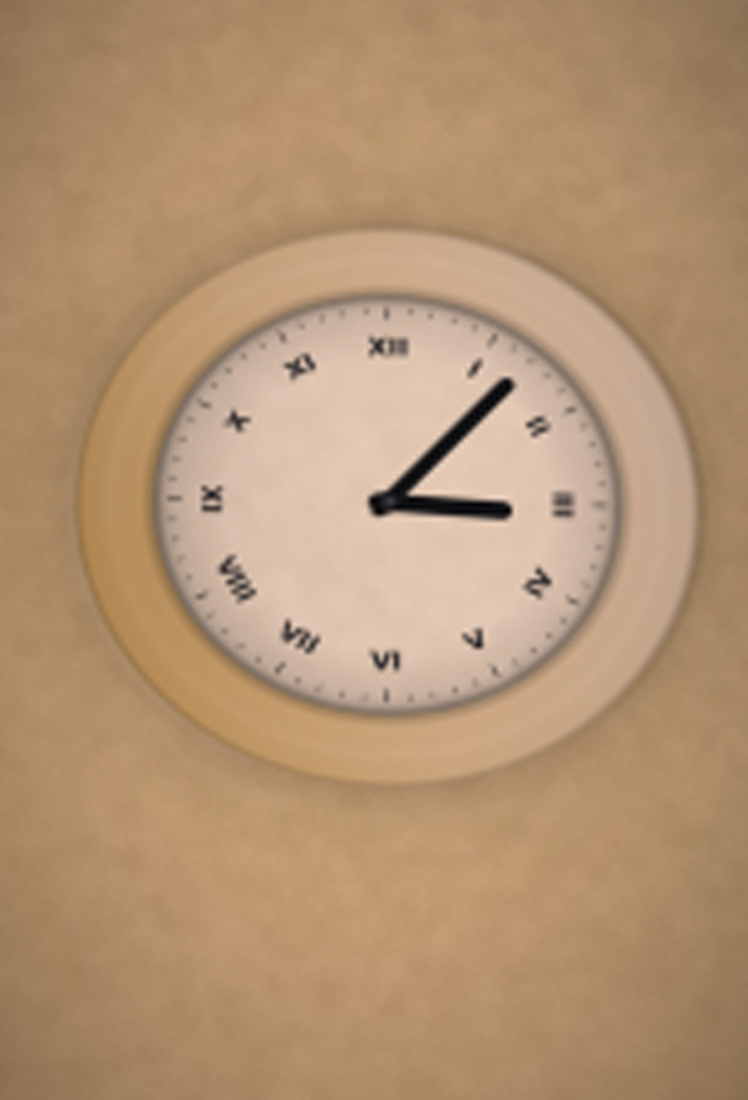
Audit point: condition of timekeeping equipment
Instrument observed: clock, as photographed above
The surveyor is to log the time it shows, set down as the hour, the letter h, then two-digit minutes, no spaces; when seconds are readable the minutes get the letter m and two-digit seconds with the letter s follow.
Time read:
3h07
